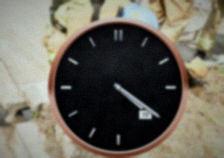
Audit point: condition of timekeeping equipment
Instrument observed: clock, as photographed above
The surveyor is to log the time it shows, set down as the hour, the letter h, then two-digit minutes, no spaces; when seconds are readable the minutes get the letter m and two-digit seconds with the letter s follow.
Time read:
4h21
